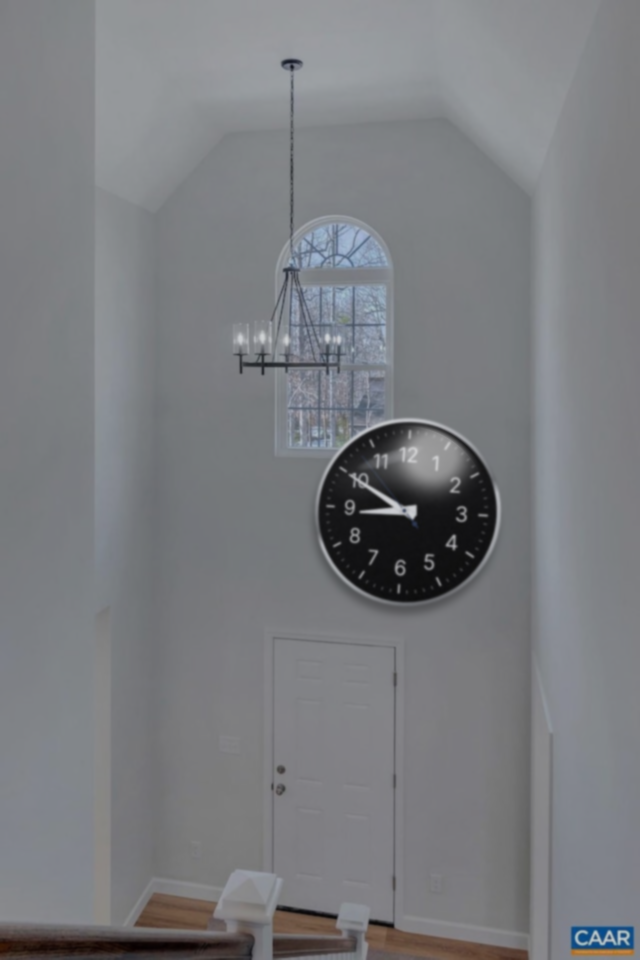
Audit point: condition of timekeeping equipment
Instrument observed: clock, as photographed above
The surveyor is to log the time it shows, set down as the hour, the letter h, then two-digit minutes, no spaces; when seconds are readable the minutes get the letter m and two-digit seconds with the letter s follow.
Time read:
8h49m53s
